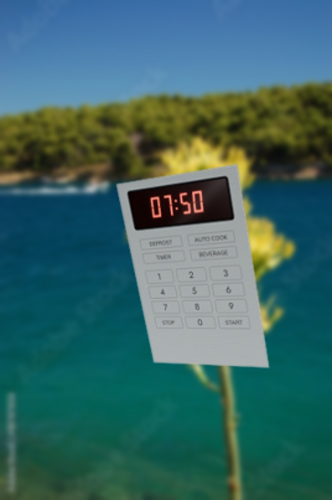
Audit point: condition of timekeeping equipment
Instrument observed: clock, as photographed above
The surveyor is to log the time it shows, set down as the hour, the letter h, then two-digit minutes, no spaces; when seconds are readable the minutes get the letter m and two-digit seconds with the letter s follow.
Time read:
7h50
